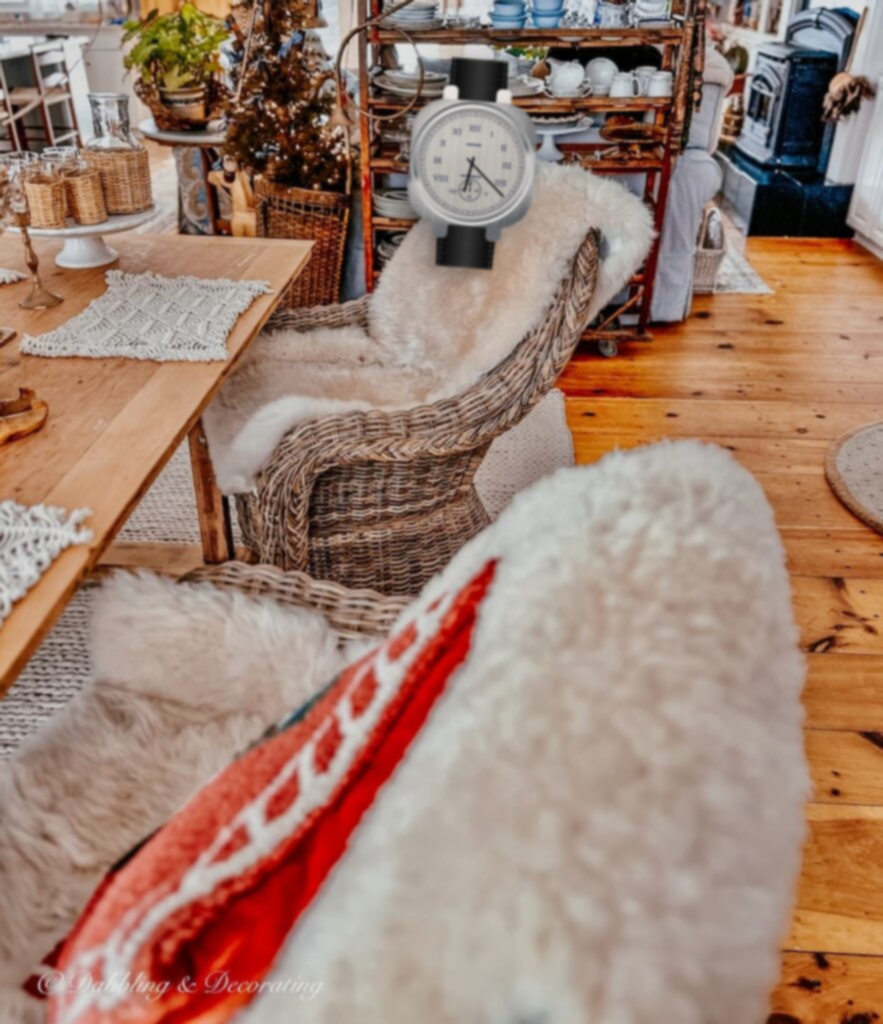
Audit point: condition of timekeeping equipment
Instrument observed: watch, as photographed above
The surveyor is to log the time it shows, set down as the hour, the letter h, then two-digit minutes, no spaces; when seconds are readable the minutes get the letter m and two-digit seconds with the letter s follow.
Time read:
6h22
